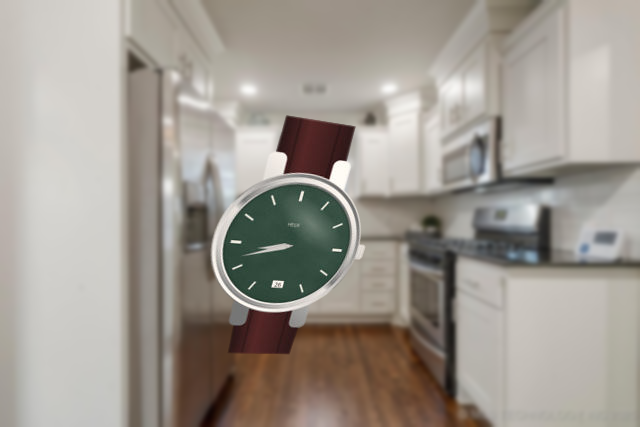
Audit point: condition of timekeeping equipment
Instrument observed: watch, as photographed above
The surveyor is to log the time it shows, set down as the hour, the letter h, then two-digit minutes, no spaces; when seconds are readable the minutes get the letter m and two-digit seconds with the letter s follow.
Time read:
8h42
